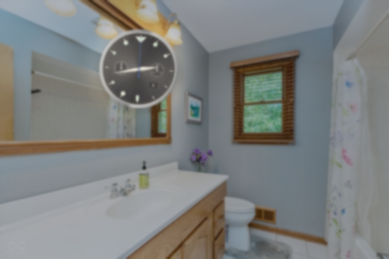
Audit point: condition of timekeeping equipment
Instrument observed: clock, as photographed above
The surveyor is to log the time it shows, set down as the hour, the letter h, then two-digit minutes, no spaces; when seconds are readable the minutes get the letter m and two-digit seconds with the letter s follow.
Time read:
2h43
